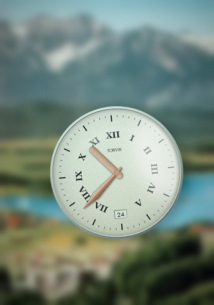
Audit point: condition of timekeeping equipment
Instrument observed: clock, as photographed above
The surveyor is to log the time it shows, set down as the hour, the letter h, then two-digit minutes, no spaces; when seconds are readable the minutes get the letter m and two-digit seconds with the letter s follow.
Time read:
10h38
